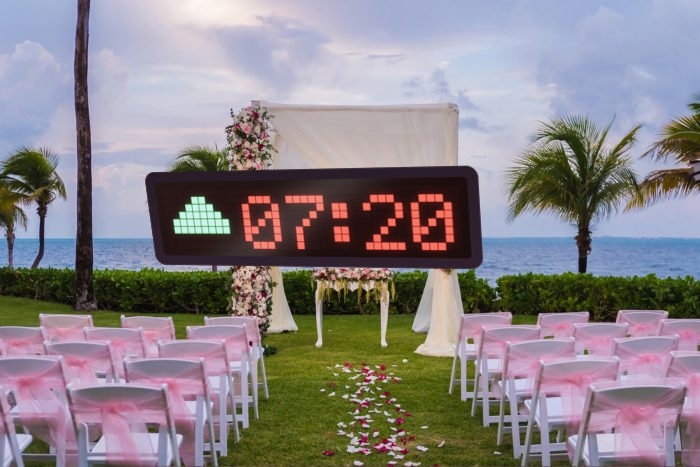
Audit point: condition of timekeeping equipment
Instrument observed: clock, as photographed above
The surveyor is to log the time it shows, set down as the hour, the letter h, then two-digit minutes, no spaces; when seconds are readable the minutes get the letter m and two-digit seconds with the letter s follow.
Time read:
7h20
